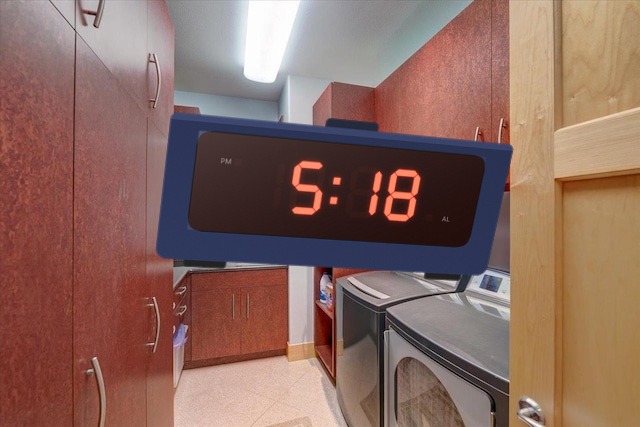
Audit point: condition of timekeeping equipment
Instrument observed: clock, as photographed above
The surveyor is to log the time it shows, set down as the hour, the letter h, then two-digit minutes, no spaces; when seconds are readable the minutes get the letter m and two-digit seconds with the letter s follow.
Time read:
5h18
